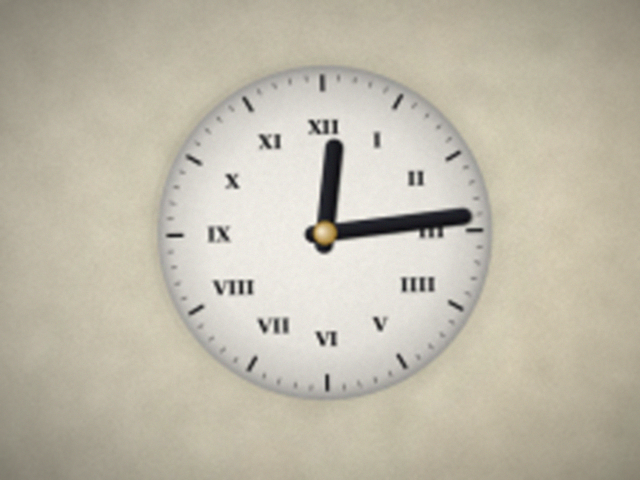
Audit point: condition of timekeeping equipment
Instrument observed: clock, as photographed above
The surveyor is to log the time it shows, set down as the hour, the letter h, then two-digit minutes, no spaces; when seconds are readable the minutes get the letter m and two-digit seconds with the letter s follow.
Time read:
12h14
